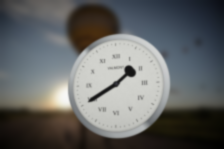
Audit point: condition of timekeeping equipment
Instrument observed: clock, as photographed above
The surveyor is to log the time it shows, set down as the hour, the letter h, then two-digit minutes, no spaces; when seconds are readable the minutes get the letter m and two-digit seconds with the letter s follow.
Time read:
1h40
